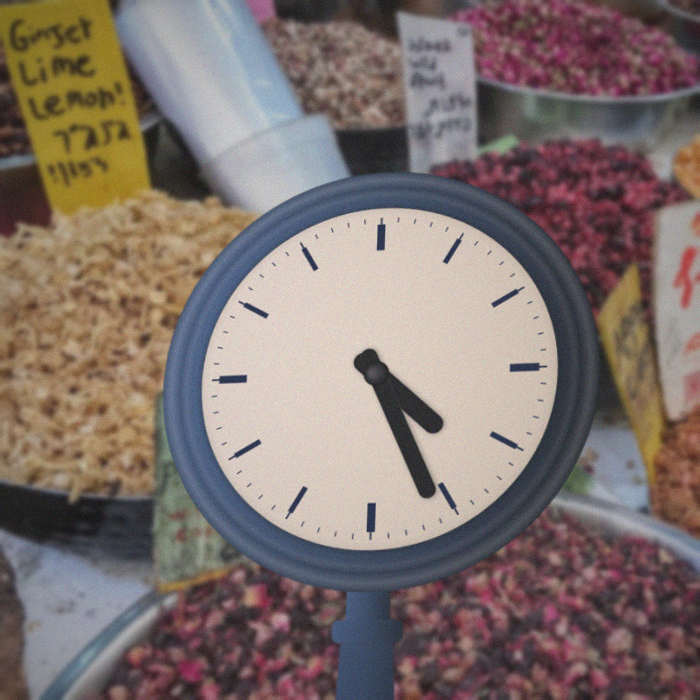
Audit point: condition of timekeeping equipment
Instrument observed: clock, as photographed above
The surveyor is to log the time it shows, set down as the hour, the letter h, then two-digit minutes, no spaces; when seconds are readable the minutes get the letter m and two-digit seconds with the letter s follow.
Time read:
4h26
